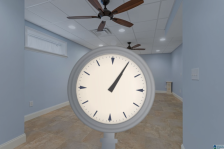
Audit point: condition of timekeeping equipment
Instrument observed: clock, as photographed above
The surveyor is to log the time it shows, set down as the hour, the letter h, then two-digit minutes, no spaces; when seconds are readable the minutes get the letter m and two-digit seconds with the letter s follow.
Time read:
1h05
